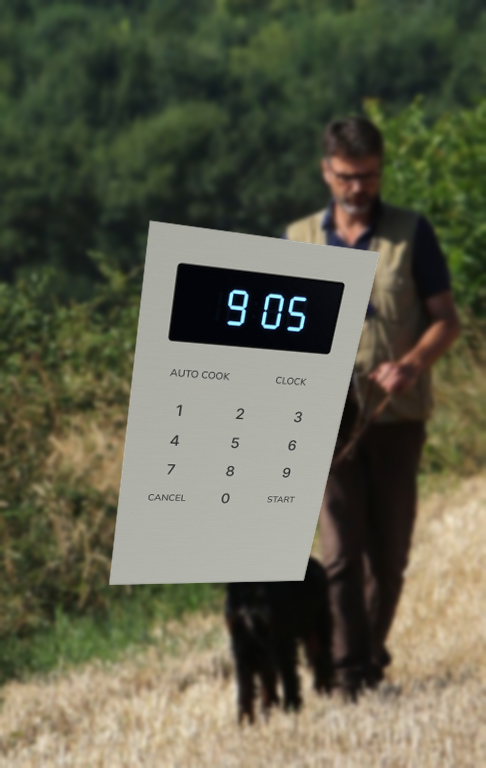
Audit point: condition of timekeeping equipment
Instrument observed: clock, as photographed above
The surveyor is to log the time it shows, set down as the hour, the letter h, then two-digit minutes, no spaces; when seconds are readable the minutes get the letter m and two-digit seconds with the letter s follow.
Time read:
9h05
